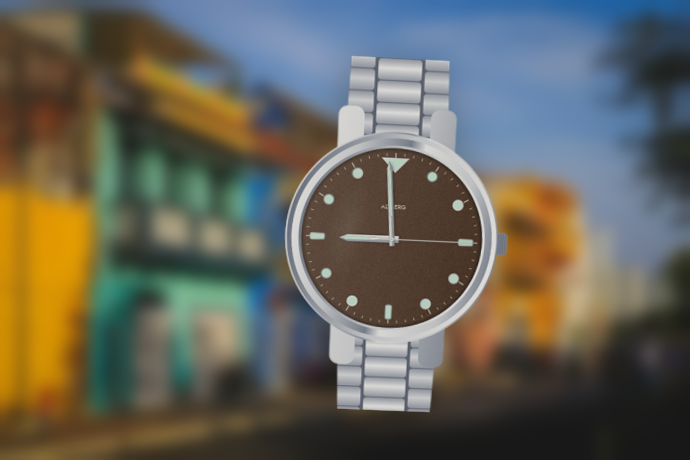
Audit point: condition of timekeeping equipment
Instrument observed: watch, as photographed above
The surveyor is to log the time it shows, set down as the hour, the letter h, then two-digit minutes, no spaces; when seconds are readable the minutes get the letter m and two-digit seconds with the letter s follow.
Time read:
8h59m15s
